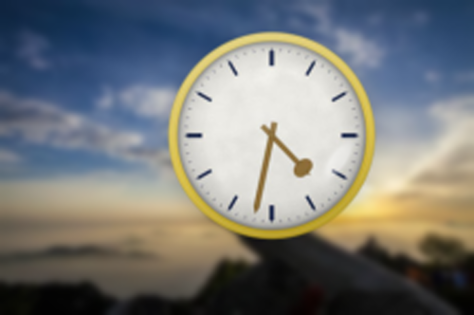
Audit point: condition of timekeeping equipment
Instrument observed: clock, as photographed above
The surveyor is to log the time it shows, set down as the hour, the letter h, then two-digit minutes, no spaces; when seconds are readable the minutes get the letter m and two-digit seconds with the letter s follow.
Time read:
4h32
